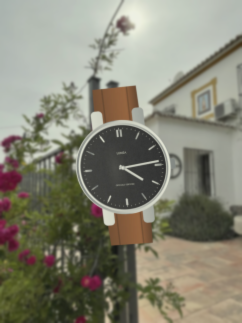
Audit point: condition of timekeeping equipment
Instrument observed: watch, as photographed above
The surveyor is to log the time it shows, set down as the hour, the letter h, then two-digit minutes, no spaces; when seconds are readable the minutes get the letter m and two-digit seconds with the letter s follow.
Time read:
4h14
